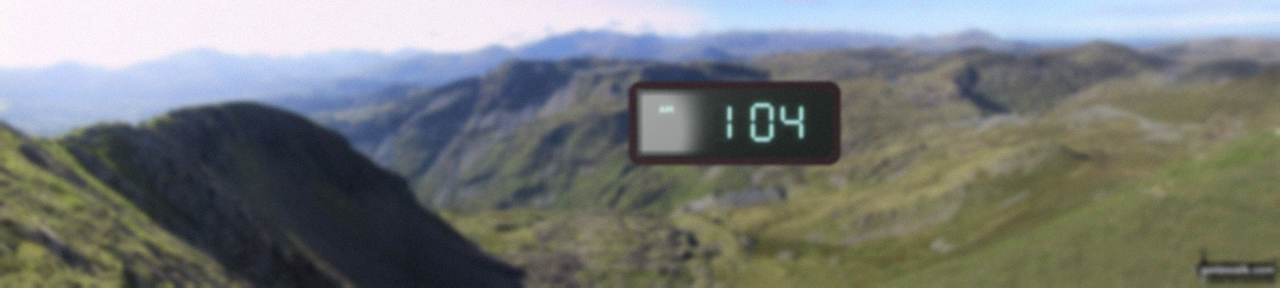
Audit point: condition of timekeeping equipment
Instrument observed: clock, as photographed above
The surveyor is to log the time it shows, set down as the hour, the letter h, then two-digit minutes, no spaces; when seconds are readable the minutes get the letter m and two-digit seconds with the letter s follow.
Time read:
1h04
